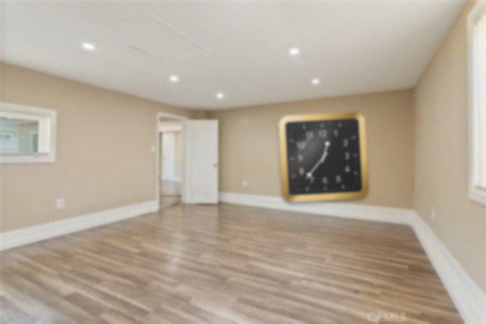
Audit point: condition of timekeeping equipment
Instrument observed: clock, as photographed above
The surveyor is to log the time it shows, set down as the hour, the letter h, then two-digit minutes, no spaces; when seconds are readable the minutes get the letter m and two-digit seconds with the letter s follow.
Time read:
12h37
